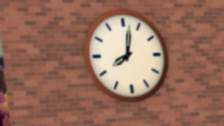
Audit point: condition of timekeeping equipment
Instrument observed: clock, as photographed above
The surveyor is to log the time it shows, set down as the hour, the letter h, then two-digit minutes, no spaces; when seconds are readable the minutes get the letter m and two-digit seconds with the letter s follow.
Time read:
8h02
